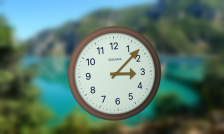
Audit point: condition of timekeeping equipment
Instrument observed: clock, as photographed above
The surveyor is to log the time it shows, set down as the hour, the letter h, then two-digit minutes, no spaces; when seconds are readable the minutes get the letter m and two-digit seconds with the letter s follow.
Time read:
3h08
